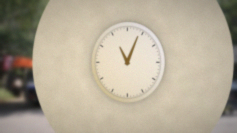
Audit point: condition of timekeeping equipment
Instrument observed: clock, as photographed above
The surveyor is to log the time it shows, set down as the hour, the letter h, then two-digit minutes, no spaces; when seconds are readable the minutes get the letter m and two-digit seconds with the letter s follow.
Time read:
11h04
